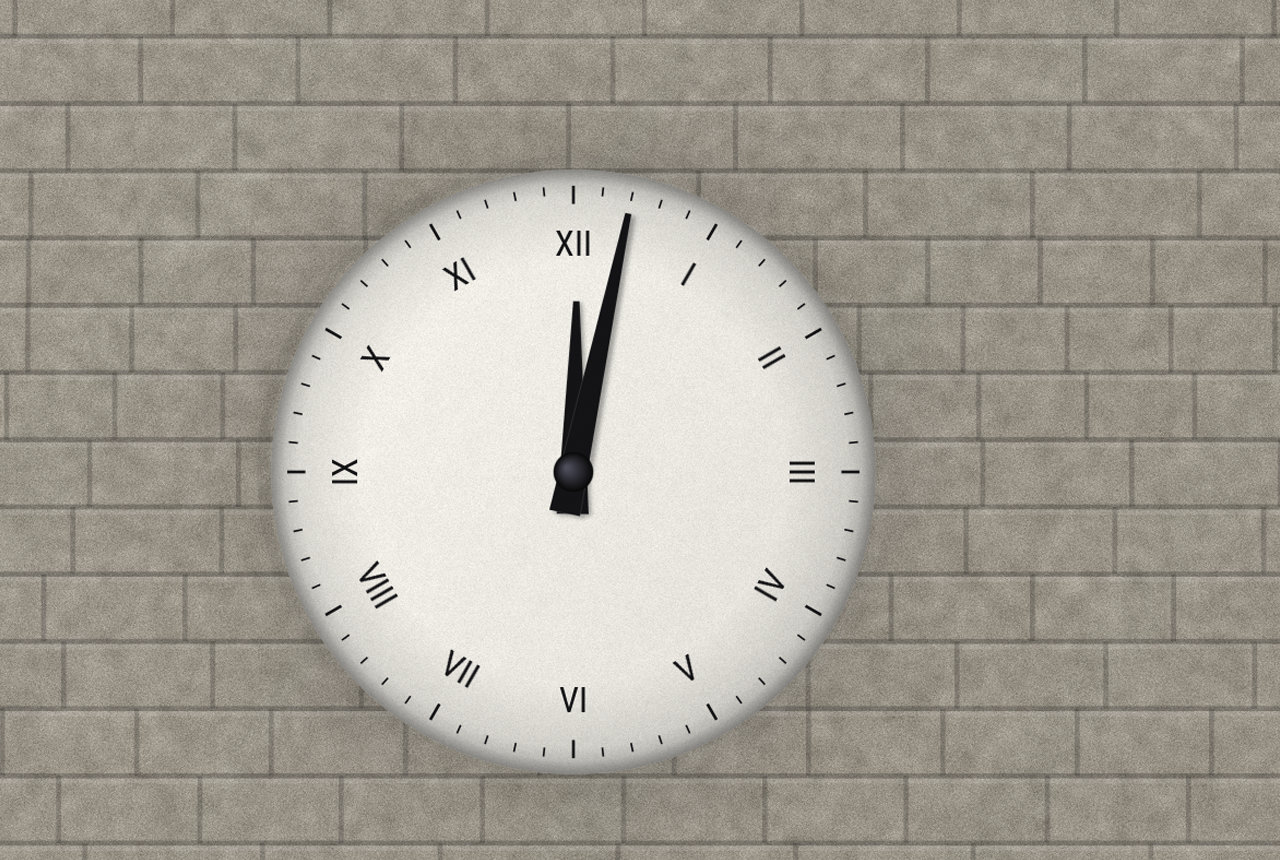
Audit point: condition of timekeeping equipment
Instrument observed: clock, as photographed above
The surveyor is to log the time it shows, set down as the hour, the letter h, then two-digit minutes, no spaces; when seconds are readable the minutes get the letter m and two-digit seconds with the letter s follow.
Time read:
12h02
